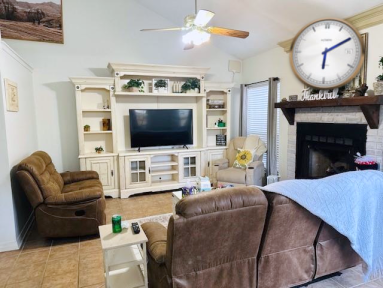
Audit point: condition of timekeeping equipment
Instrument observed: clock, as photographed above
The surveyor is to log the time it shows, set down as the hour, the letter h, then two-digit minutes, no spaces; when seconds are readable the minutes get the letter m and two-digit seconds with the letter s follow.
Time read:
6h10
